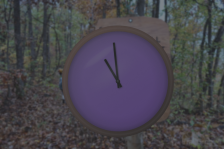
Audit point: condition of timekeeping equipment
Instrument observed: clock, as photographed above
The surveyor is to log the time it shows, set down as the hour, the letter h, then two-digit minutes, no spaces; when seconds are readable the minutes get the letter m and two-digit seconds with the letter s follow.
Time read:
10h59
